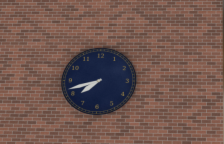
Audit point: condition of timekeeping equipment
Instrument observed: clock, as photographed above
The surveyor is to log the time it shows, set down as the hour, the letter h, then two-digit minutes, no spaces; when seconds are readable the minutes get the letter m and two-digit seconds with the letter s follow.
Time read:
7h42
